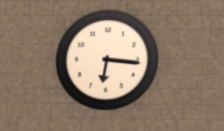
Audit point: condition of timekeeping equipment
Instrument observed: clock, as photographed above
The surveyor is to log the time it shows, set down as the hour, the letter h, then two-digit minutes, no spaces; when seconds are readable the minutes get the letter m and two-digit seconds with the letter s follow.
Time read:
6h16
